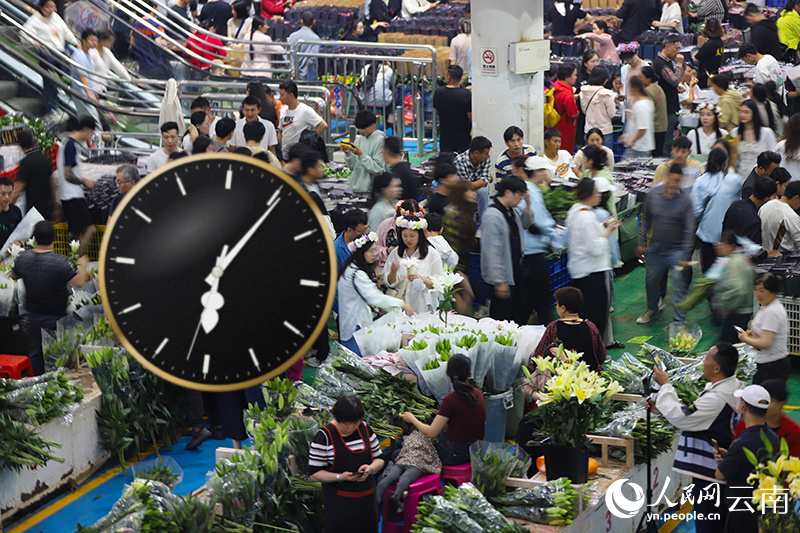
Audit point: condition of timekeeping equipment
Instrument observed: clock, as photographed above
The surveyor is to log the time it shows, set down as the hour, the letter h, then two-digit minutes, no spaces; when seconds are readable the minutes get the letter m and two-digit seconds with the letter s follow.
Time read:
6h05m32s
